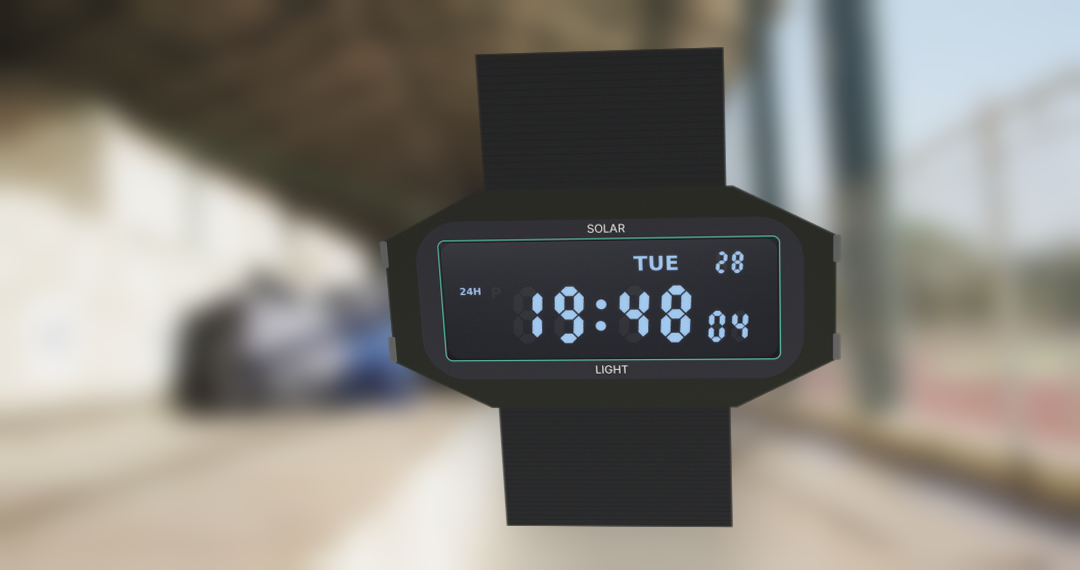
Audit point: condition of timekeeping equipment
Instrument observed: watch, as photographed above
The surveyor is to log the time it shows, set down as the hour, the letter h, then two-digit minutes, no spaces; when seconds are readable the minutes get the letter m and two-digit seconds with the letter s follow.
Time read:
19h48m04s
